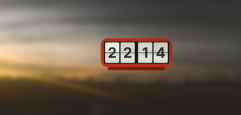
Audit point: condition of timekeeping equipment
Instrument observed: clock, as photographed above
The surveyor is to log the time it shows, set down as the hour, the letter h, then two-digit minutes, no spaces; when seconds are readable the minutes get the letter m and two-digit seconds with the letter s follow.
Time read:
22h14
